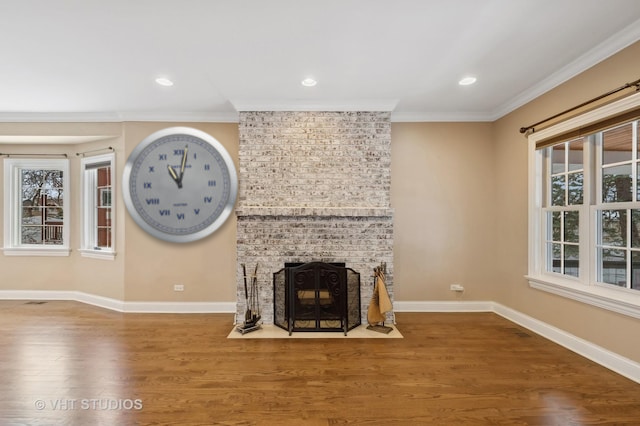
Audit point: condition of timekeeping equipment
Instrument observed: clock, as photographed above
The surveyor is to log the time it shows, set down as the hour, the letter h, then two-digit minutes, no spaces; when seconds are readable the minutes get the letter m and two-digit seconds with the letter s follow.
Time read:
11h02
